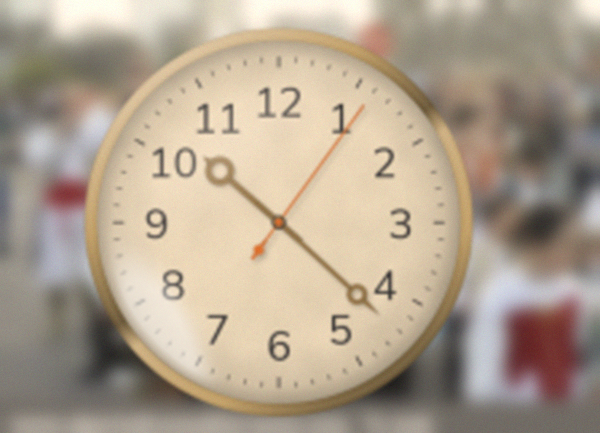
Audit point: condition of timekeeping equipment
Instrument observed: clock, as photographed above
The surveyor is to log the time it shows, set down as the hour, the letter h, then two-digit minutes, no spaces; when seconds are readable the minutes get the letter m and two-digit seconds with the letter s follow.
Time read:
10h22m06s
